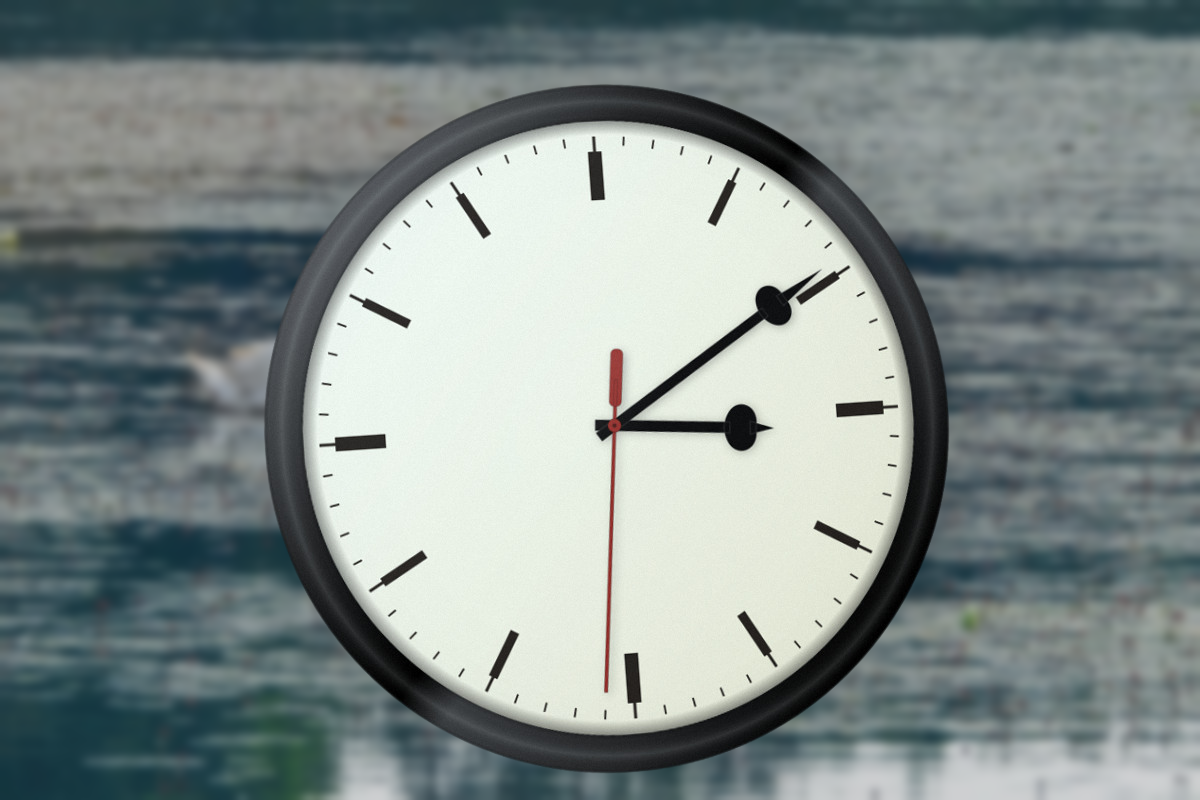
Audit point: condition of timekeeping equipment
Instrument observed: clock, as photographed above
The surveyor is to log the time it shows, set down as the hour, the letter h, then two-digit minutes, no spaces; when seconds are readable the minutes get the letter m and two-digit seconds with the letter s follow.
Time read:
3h09m31s
